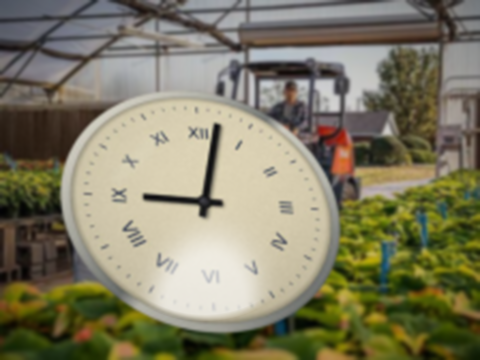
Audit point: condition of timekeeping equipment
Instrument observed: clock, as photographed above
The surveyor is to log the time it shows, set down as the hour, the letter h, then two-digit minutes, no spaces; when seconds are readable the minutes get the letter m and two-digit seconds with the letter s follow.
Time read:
9h02
